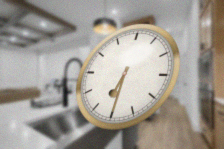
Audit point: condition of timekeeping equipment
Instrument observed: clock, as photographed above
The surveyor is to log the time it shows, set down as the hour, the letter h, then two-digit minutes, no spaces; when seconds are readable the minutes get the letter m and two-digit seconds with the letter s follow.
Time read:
6h30
